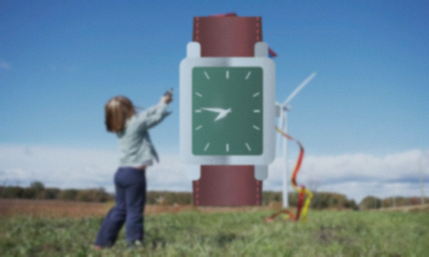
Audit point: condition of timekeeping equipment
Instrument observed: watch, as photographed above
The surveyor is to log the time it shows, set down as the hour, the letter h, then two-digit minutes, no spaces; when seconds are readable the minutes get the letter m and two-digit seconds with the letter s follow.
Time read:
7h46
